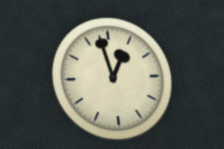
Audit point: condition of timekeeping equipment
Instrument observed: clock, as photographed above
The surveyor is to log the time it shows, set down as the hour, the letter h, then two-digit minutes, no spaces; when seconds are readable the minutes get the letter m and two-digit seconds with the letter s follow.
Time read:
12h58
